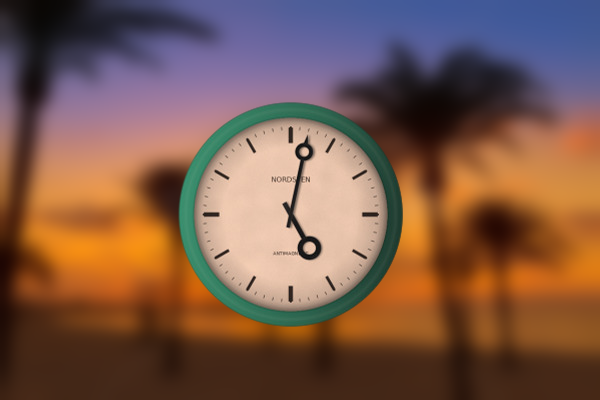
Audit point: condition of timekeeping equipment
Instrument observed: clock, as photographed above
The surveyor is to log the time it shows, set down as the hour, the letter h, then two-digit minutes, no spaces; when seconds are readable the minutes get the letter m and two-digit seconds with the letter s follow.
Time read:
5h02
